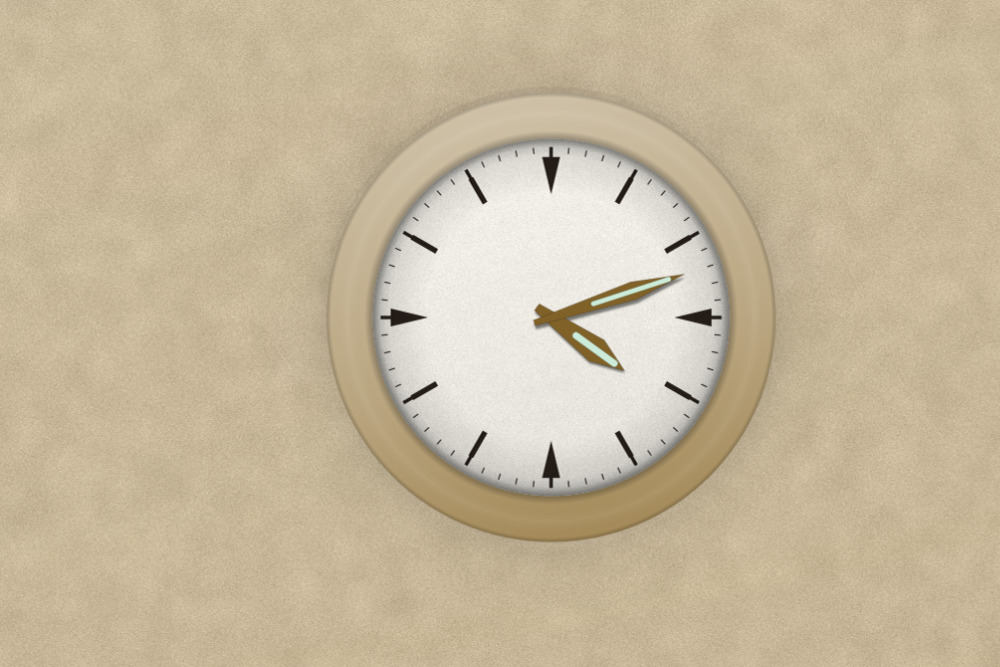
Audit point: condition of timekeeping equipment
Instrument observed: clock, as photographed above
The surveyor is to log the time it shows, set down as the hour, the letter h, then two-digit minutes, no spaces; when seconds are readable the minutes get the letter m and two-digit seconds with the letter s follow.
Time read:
4h12
